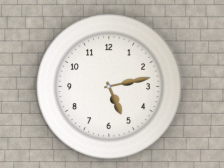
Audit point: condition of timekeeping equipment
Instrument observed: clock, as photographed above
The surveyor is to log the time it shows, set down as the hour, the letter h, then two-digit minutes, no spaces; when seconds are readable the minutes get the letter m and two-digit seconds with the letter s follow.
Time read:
5h13
